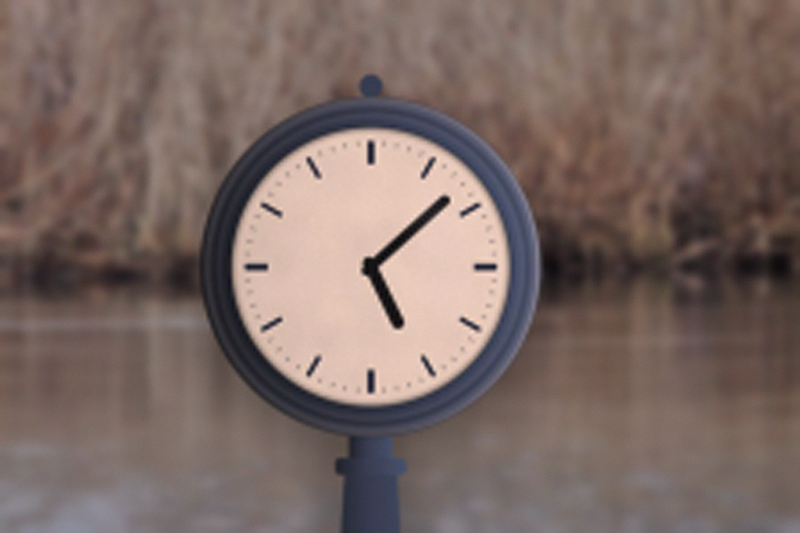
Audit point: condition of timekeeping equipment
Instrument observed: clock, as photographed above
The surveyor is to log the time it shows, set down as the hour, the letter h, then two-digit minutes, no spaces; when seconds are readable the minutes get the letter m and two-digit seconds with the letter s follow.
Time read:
5h08
